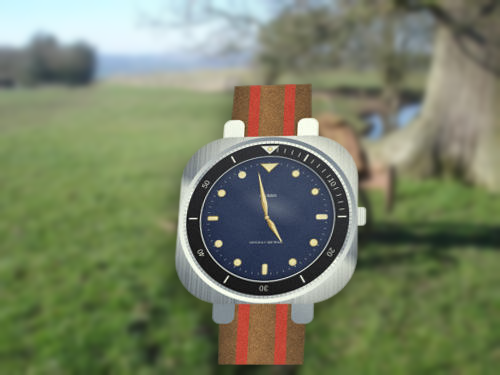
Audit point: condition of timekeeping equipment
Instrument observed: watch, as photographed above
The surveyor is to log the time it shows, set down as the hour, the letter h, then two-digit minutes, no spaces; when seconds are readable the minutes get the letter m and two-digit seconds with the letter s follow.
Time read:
4h58
